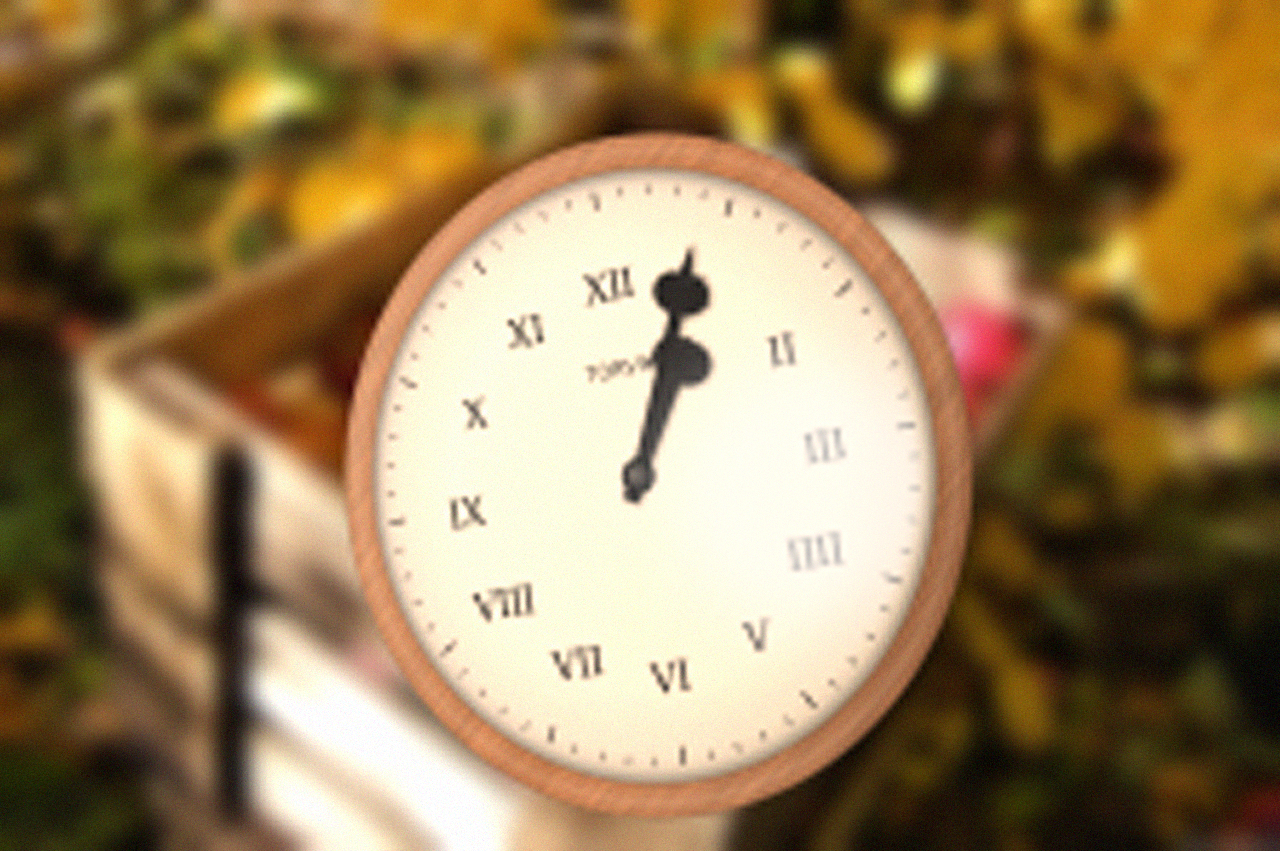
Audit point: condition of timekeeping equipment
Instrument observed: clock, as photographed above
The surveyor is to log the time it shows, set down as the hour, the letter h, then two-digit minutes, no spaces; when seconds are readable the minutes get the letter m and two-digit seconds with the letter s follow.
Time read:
1h04
